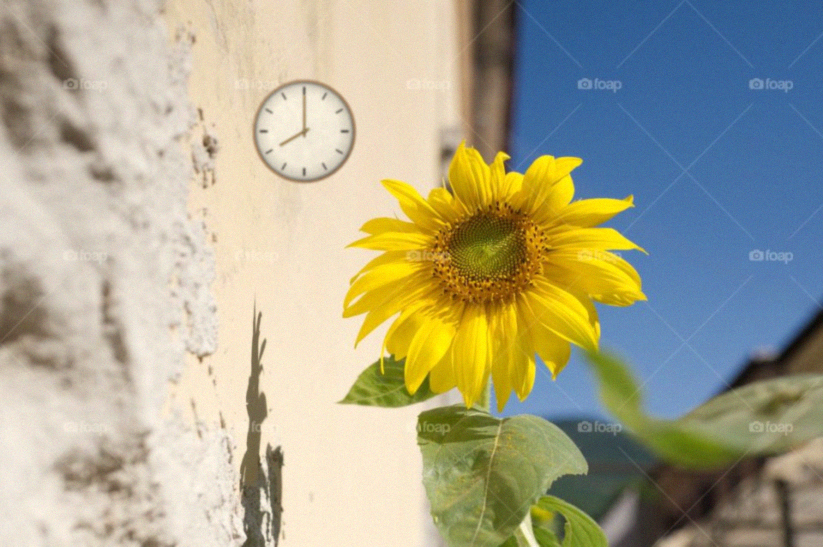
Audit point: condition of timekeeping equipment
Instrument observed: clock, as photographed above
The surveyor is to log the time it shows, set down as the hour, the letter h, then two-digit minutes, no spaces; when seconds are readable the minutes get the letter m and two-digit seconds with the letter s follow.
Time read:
8h00
